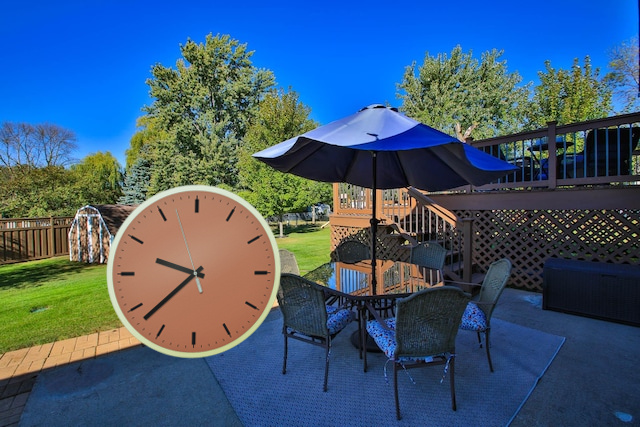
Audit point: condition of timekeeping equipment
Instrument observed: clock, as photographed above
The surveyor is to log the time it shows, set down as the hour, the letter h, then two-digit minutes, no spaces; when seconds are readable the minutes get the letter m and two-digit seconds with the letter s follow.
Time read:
9h37m57s
